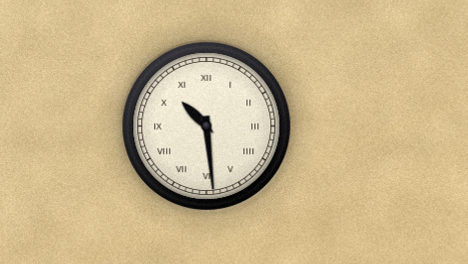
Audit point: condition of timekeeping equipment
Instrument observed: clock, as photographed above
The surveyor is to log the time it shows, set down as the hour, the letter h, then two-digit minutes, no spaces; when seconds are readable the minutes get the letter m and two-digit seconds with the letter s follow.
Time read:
10h29
